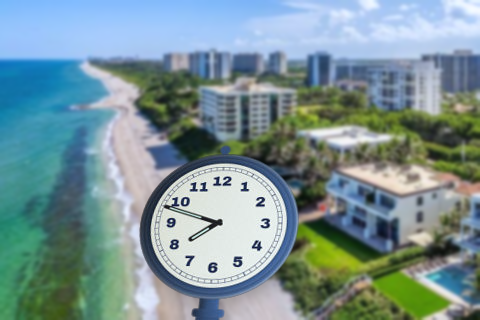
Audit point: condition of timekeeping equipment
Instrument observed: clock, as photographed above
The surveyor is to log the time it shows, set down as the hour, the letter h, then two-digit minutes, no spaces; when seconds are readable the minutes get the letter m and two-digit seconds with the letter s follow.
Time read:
7h48
